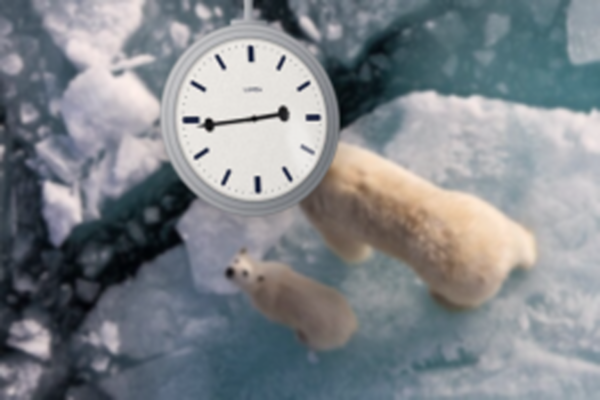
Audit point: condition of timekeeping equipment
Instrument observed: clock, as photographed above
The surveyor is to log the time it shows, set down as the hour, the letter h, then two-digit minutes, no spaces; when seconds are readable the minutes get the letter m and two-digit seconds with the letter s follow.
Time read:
2h44
